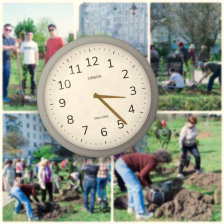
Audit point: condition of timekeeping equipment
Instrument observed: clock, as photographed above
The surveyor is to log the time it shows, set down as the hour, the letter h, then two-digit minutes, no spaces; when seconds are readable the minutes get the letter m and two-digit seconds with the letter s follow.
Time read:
3h24
